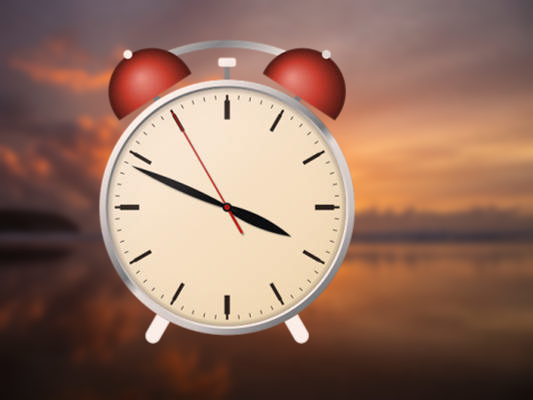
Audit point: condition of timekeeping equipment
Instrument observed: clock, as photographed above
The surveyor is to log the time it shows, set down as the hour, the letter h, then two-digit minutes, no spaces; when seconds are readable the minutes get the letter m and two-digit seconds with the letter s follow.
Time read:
3h48m55s
